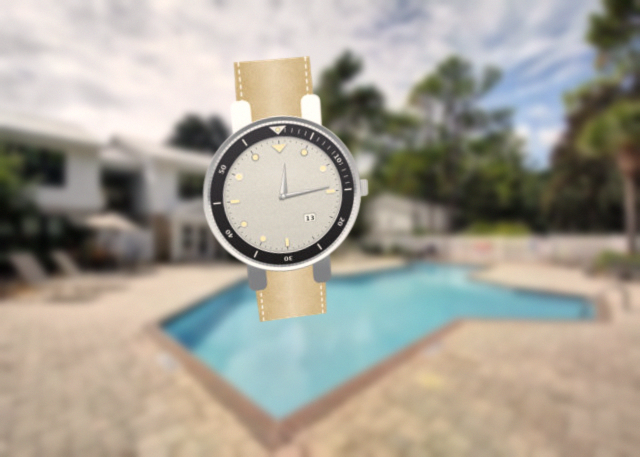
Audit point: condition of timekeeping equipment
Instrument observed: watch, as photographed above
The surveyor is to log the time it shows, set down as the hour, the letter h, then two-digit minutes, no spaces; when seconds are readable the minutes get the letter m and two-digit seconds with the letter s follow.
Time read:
12h14
